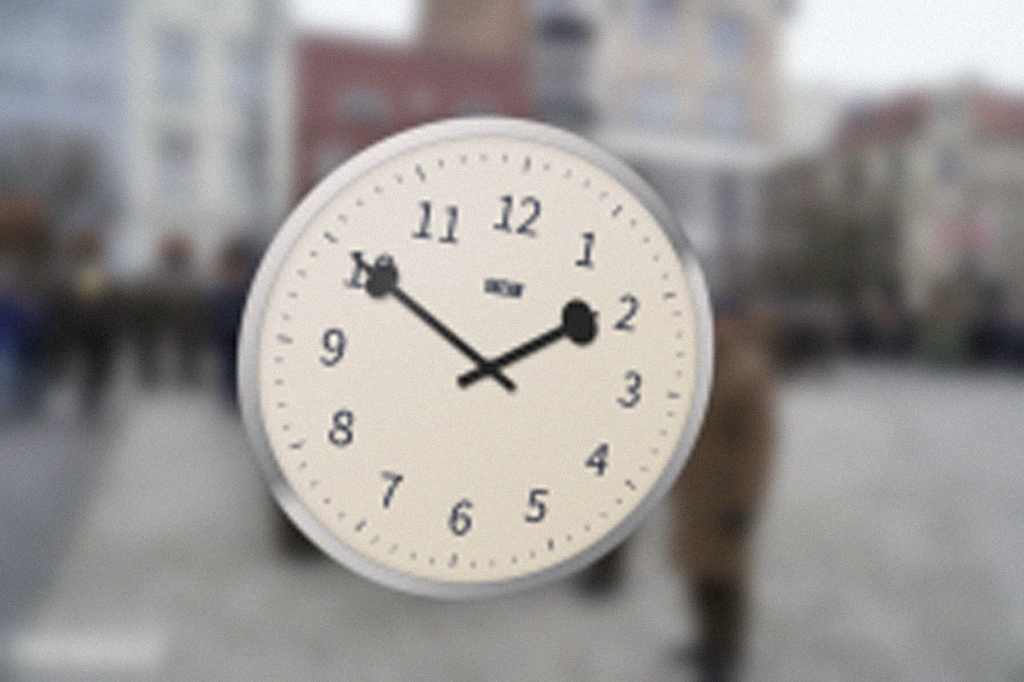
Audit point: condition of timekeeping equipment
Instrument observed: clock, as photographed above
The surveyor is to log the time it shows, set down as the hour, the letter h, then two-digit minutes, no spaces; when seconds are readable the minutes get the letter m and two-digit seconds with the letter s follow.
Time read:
1h50
